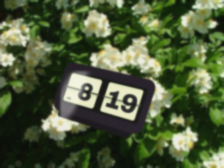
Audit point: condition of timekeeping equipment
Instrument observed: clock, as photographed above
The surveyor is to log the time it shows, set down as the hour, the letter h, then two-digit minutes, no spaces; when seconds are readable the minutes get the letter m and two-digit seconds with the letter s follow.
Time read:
8h19
